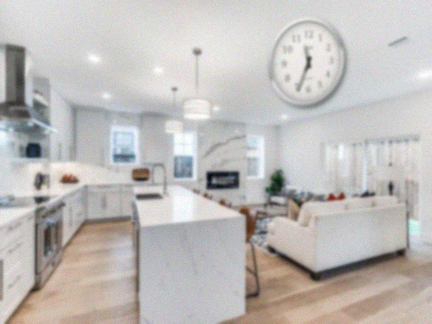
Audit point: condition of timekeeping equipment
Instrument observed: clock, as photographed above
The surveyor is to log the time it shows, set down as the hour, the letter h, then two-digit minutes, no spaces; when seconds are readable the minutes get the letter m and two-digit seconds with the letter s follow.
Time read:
11h34
